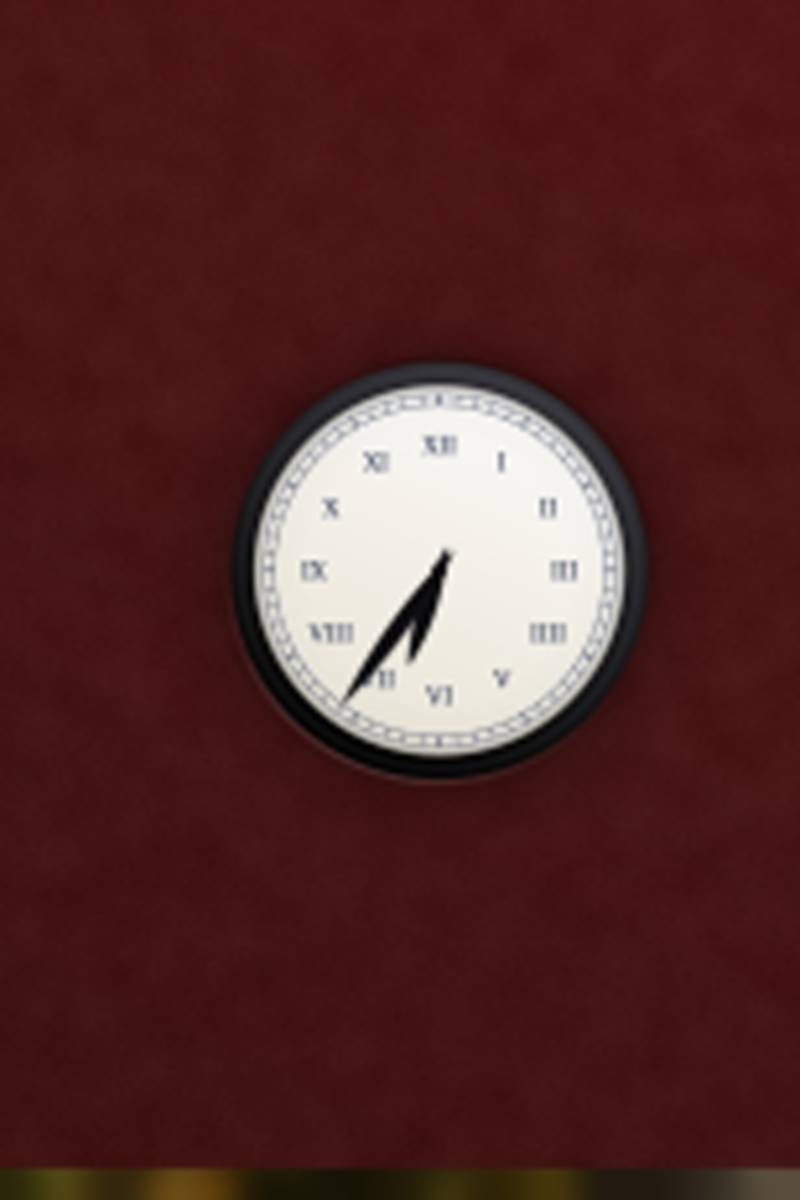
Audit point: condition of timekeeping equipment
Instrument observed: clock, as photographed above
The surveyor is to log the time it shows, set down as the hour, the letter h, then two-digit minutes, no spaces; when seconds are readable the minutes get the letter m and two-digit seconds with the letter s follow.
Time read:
6h36
